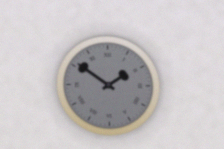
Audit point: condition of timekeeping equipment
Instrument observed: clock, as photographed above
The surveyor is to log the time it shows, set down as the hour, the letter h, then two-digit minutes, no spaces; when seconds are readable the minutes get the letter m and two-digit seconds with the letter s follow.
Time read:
1h51
